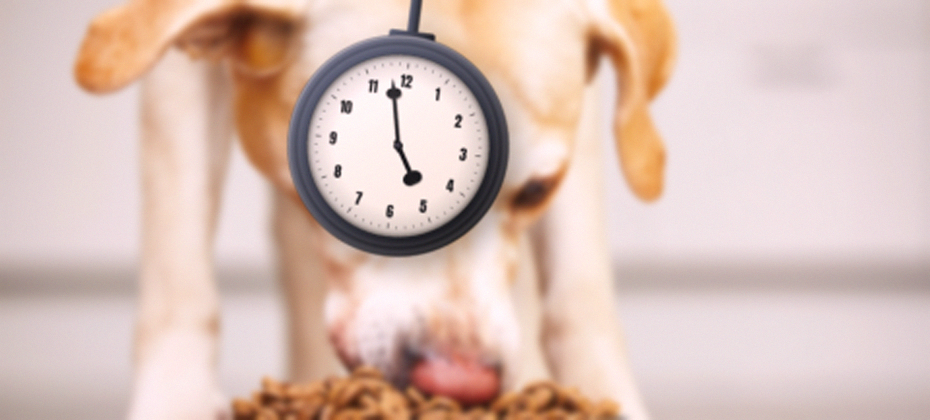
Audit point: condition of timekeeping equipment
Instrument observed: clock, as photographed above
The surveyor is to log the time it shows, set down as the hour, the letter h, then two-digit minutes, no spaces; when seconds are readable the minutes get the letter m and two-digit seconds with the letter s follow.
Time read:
4h58
